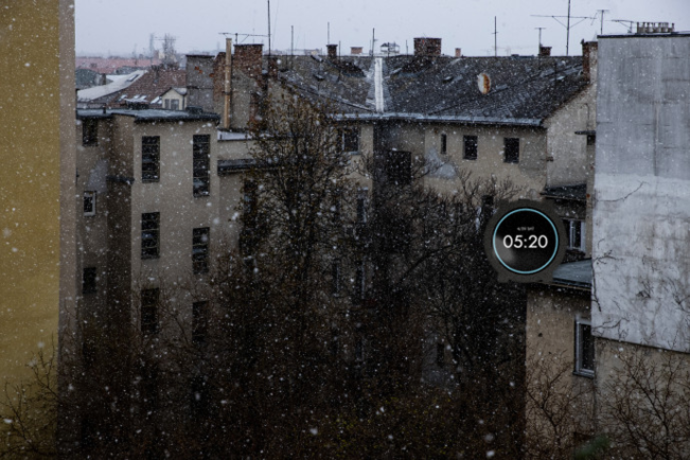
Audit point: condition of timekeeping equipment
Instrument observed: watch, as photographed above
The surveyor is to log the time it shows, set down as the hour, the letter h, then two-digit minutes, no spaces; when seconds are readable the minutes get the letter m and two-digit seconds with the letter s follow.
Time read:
5h20
